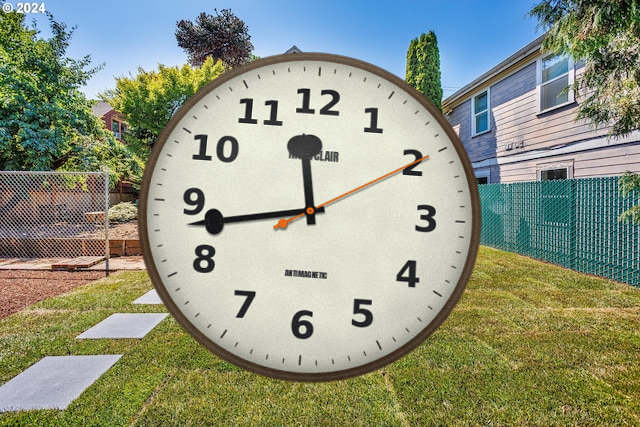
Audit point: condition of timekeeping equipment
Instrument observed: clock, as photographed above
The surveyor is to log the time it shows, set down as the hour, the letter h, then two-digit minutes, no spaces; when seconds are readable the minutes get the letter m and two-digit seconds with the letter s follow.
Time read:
11h43m10s
